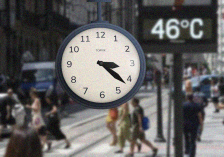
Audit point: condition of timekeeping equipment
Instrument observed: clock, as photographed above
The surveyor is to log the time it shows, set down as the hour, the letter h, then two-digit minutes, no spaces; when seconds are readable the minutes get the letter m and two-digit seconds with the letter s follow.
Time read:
3h22
